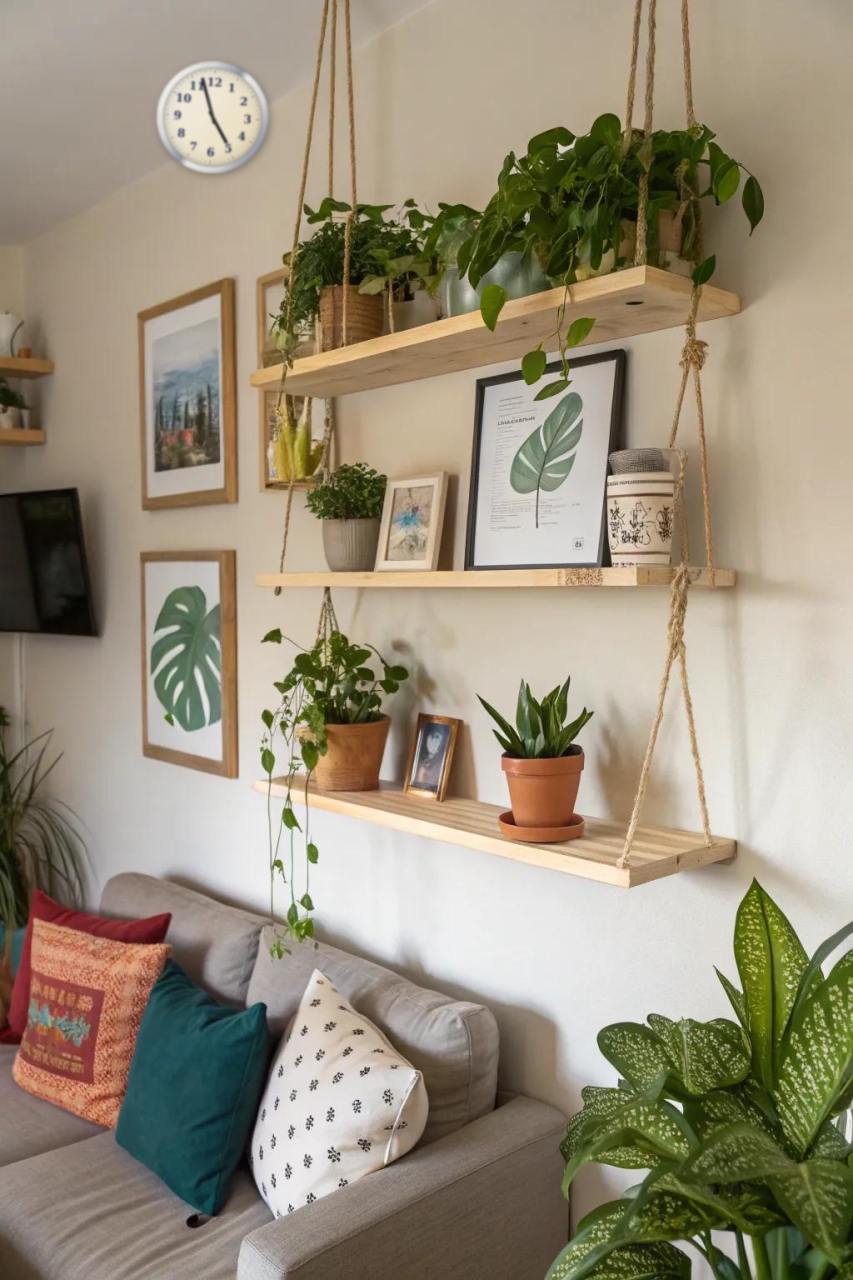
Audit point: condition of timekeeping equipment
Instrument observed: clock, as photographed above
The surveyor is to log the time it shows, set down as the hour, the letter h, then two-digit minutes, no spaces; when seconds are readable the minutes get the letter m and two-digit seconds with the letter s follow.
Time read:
4h57
